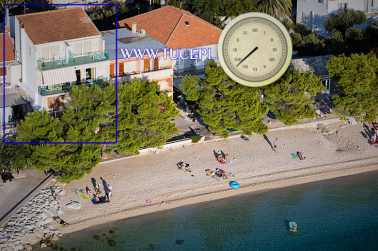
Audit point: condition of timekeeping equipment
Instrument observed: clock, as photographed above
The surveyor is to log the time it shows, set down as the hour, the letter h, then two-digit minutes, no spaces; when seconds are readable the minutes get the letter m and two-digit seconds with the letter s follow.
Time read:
7h38
